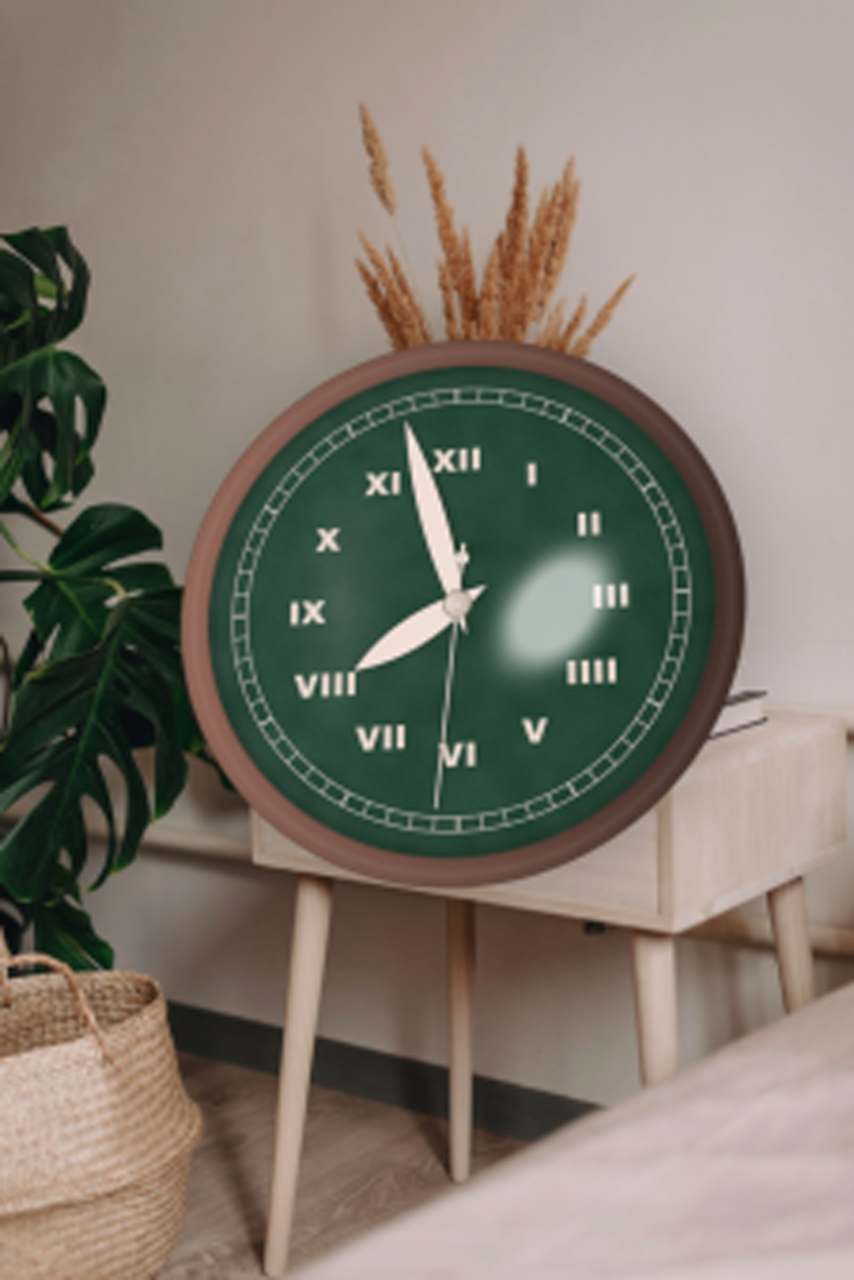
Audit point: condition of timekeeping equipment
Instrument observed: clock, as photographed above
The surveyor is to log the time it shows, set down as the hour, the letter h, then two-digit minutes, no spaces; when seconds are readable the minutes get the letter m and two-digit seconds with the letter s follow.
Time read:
7h57m31s
